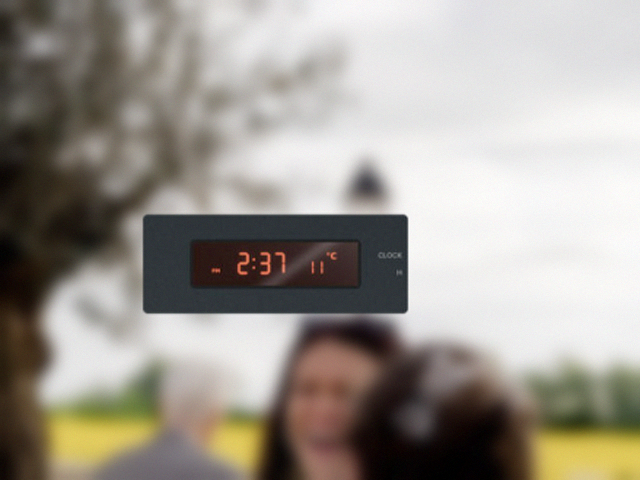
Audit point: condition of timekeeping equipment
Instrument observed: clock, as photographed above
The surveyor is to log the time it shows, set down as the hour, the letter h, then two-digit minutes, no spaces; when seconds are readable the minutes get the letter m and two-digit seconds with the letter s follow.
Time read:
2h37
